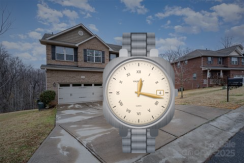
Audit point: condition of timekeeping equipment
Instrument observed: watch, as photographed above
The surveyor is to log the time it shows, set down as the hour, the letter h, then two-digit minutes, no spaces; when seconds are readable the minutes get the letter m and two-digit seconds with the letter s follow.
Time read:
12h17
